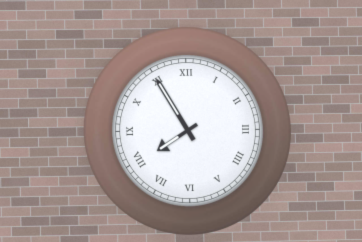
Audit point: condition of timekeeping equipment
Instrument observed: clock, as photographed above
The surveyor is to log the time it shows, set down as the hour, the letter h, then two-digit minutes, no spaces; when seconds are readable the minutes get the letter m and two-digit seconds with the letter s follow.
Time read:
7h55
